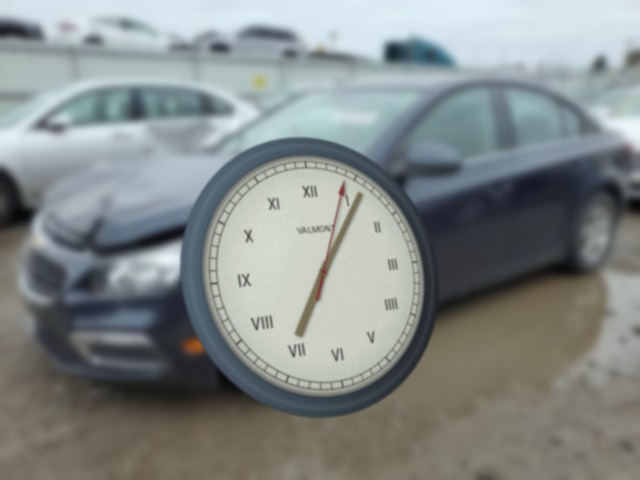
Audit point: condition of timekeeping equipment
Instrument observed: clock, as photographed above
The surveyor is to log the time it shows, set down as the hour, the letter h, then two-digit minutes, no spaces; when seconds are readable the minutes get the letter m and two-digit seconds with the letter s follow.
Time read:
7h06m04s
